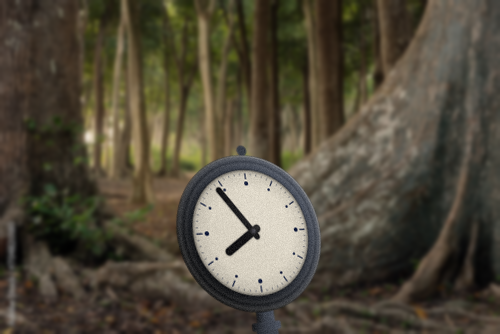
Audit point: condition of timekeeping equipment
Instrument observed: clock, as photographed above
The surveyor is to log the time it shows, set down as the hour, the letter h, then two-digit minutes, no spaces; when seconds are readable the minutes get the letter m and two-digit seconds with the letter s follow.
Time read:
7h54
